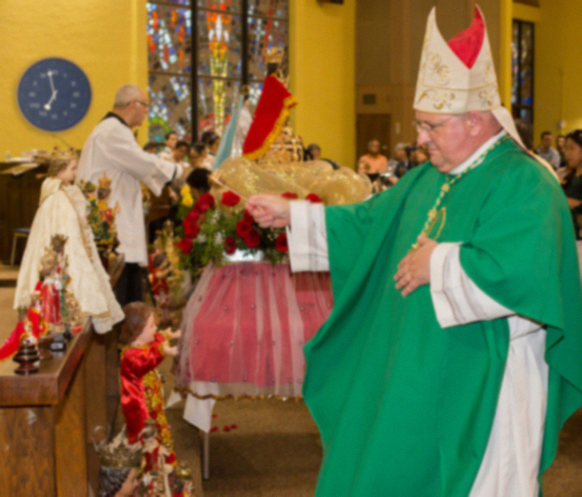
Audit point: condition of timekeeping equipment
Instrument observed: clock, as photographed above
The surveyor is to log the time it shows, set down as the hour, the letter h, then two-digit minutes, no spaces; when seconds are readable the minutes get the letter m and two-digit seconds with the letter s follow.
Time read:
6h58
